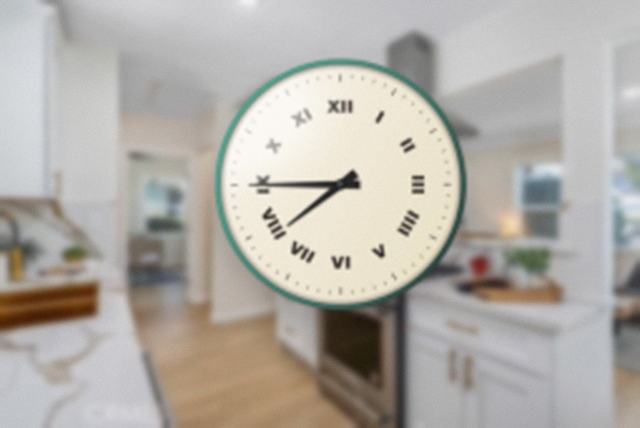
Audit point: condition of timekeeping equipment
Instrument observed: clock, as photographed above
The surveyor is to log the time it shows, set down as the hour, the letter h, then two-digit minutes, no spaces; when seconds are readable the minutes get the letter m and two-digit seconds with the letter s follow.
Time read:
7h45
